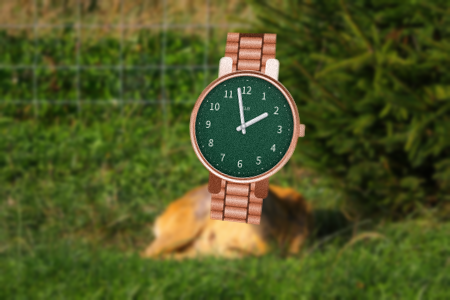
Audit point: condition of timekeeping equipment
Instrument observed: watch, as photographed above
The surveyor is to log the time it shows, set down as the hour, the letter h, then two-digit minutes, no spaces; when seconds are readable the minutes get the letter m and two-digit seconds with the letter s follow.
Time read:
1h58
